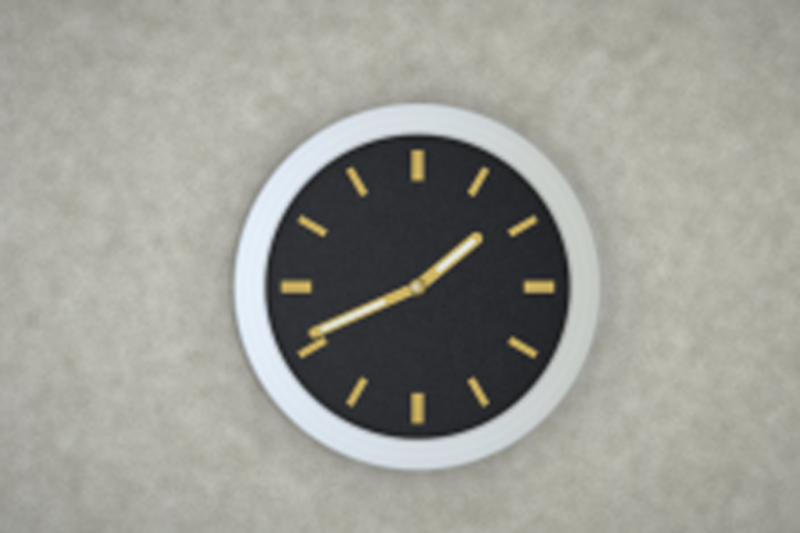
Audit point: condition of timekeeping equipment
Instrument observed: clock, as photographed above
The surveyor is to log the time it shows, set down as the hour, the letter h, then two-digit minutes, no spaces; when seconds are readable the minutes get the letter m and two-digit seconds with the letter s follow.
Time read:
1h41
